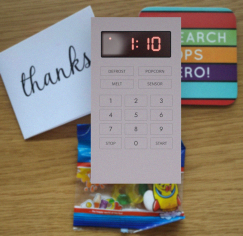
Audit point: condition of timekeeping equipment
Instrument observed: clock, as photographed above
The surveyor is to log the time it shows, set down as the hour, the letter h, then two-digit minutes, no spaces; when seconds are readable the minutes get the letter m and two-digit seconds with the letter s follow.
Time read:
1h10
